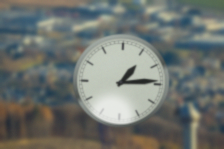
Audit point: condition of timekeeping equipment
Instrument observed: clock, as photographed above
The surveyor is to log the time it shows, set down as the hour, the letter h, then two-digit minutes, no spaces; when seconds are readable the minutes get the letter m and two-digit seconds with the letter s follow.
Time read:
1h14
